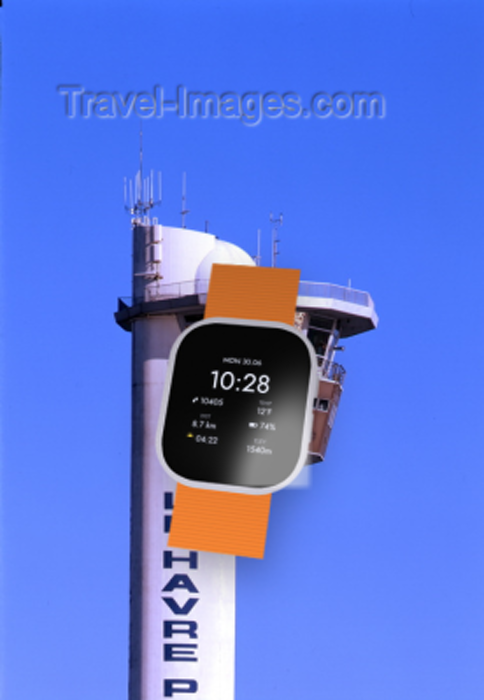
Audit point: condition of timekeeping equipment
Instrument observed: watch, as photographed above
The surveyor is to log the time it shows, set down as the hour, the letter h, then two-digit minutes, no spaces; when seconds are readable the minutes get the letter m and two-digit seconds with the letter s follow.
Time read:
10h28
